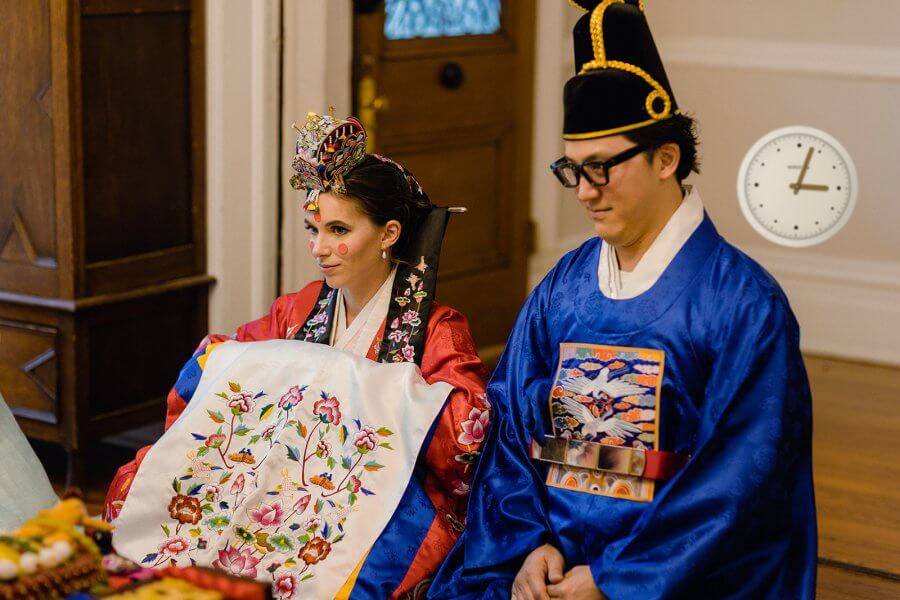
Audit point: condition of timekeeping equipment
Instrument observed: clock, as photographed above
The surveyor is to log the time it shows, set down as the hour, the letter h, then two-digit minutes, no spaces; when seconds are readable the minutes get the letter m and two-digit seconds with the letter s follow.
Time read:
3h03
